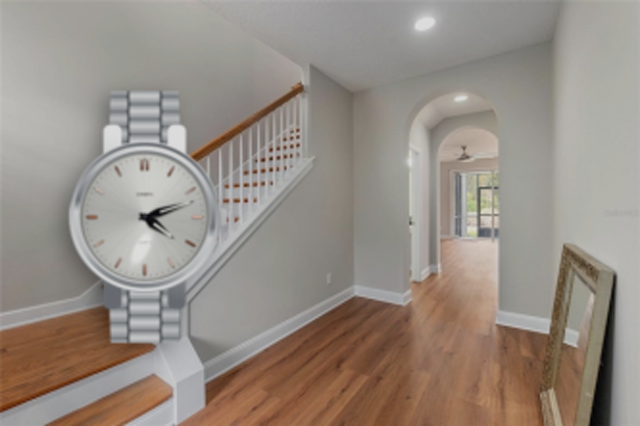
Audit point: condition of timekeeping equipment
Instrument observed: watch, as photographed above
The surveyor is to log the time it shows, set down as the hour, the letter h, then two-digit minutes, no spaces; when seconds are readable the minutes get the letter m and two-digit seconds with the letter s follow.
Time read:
4h12
